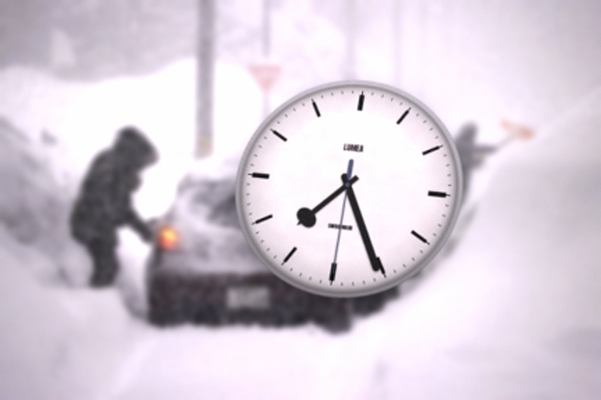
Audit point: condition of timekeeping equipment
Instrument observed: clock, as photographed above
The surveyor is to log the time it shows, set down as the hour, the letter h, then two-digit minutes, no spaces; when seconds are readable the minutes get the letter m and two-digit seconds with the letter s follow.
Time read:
7h25m30s
